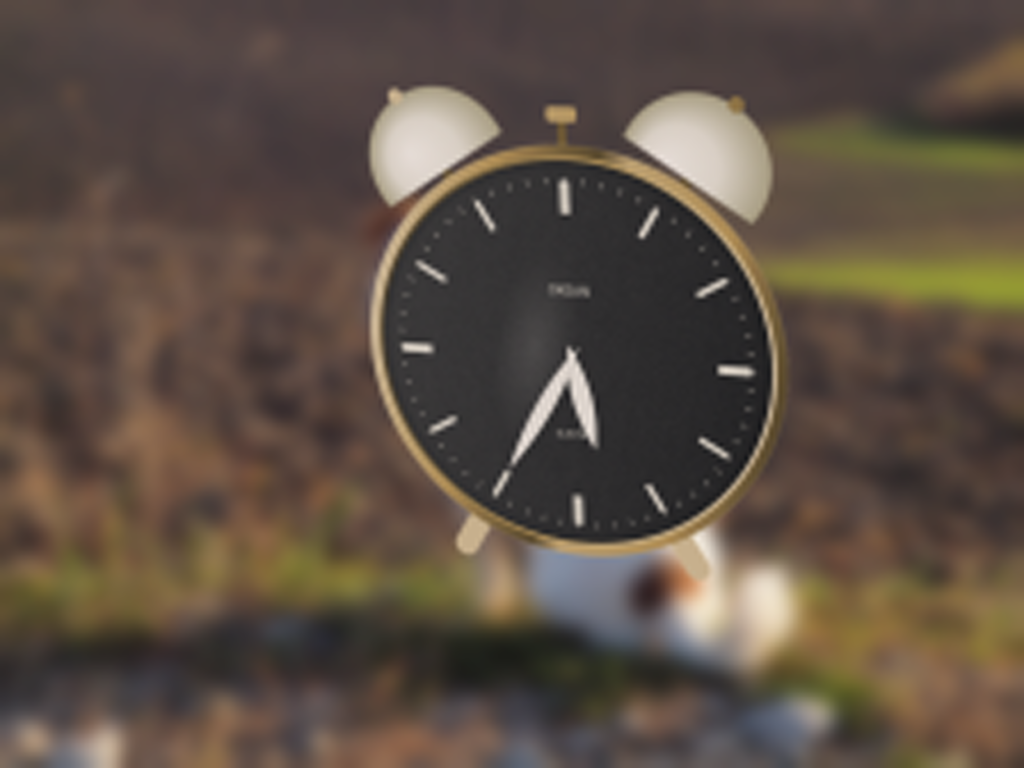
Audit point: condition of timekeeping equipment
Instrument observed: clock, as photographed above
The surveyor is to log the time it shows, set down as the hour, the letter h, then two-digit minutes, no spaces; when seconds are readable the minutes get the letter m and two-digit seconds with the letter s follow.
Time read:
5h35
